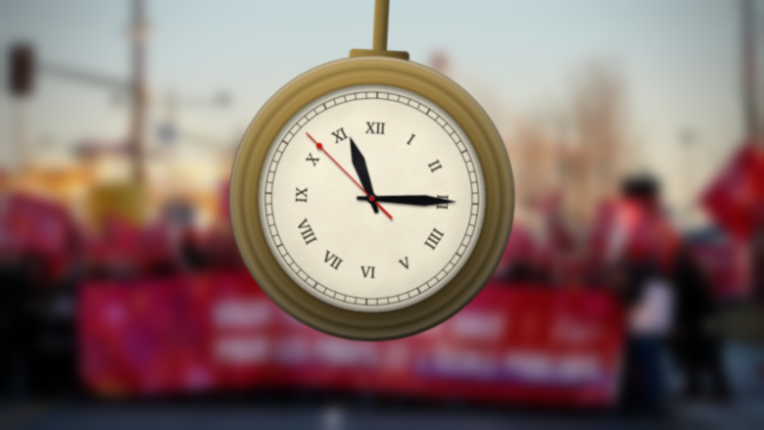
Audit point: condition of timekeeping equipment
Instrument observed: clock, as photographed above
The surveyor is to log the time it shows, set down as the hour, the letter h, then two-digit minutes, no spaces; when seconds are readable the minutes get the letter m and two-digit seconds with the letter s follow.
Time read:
11h14m52s
